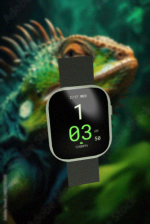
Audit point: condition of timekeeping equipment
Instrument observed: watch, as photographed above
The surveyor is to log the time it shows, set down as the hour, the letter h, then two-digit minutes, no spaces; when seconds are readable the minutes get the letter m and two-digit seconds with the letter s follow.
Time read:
1h03
